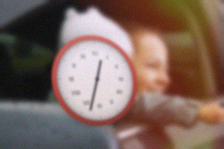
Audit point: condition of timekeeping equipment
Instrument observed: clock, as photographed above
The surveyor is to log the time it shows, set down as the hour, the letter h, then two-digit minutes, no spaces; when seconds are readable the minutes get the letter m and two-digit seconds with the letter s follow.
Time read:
12h33
